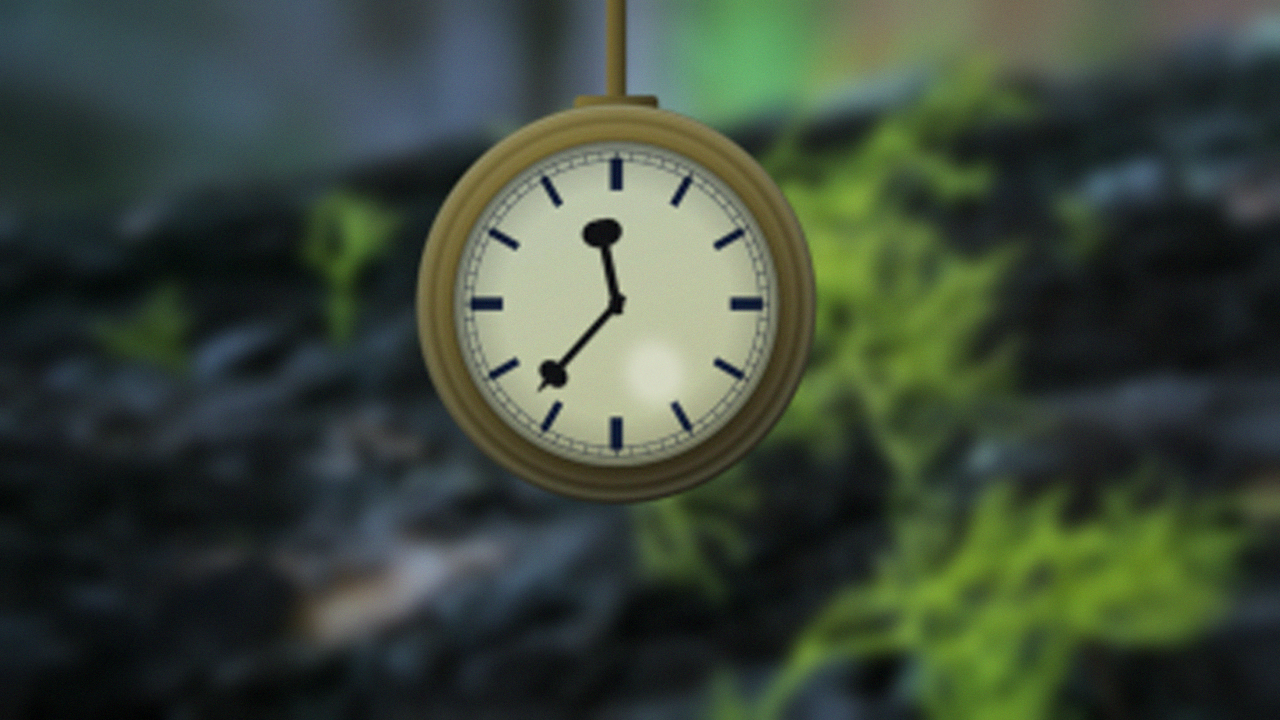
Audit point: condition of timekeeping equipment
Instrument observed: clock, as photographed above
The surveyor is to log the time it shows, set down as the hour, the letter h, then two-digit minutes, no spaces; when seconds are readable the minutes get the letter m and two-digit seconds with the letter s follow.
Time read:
11h37
